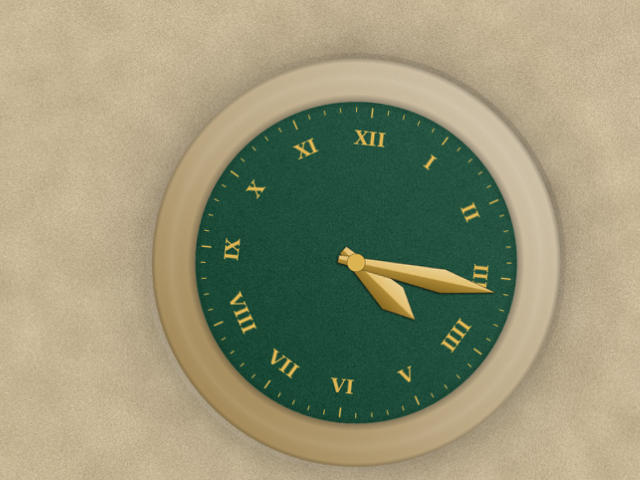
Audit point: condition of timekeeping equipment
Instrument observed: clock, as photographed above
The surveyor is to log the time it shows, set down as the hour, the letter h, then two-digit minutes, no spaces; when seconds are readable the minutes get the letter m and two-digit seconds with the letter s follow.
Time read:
4h16
